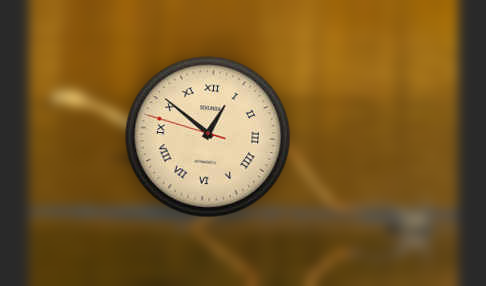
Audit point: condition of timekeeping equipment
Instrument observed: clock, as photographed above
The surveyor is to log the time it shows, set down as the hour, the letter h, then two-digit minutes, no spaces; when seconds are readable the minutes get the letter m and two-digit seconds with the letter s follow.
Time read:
12h50m47s
